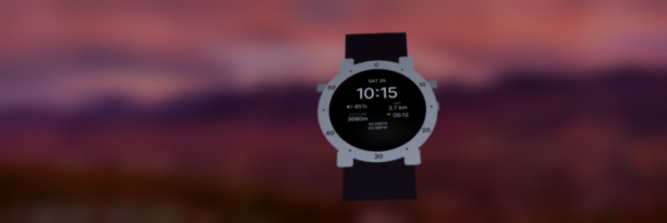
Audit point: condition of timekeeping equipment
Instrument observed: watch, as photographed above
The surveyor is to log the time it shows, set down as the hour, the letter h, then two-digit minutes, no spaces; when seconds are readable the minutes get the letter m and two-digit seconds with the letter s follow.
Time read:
10h15
